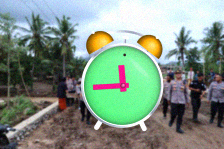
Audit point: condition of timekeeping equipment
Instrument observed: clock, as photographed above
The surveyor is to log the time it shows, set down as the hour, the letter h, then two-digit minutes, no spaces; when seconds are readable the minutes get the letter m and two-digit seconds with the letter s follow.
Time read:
11h44
